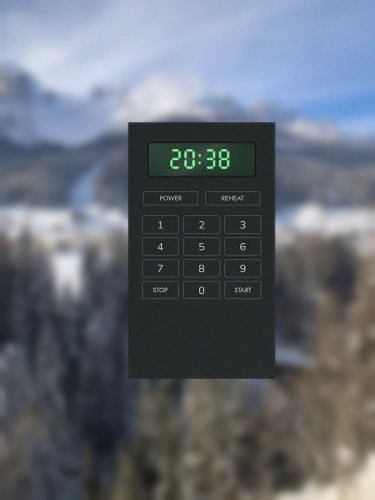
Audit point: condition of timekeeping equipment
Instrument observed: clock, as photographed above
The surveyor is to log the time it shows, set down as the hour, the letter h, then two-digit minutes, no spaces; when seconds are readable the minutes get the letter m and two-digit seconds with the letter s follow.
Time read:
20h38
